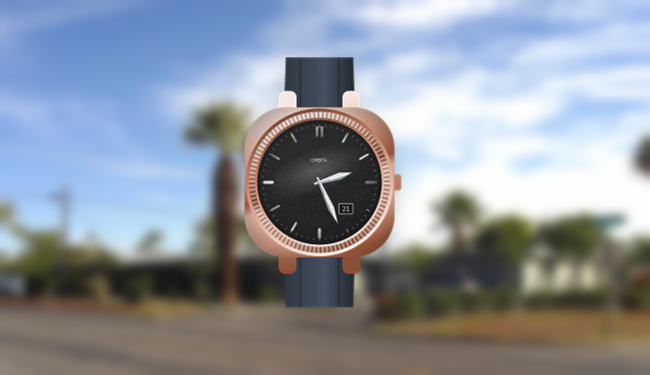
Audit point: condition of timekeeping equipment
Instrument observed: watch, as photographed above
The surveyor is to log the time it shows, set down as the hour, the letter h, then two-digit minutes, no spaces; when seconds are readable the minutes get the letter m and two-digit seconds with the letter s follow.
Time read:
2h26
